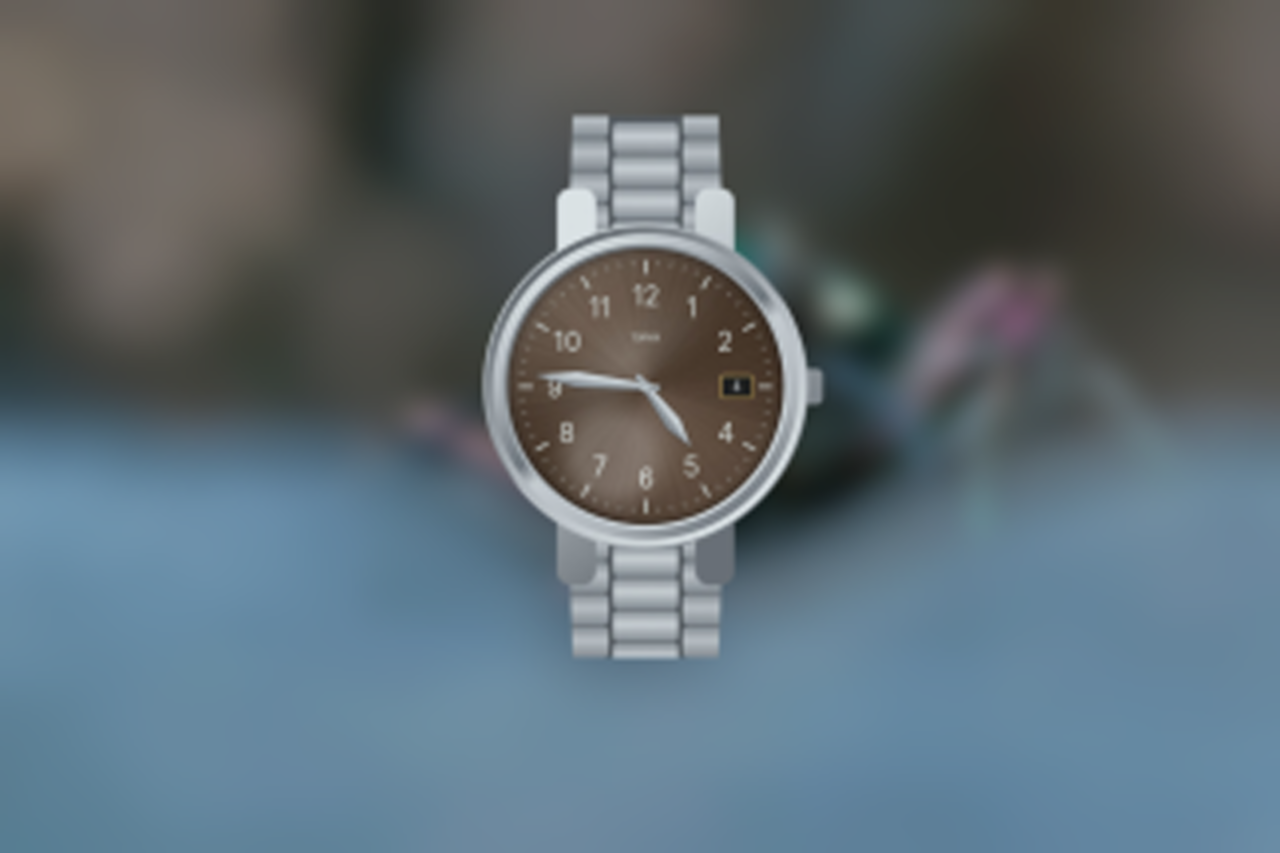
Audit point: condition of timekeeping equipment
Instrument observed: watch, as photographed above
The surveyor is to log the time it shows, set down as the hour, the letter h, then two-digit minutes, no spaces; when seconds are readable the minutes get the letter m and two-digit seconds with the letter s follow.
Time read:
4h46
